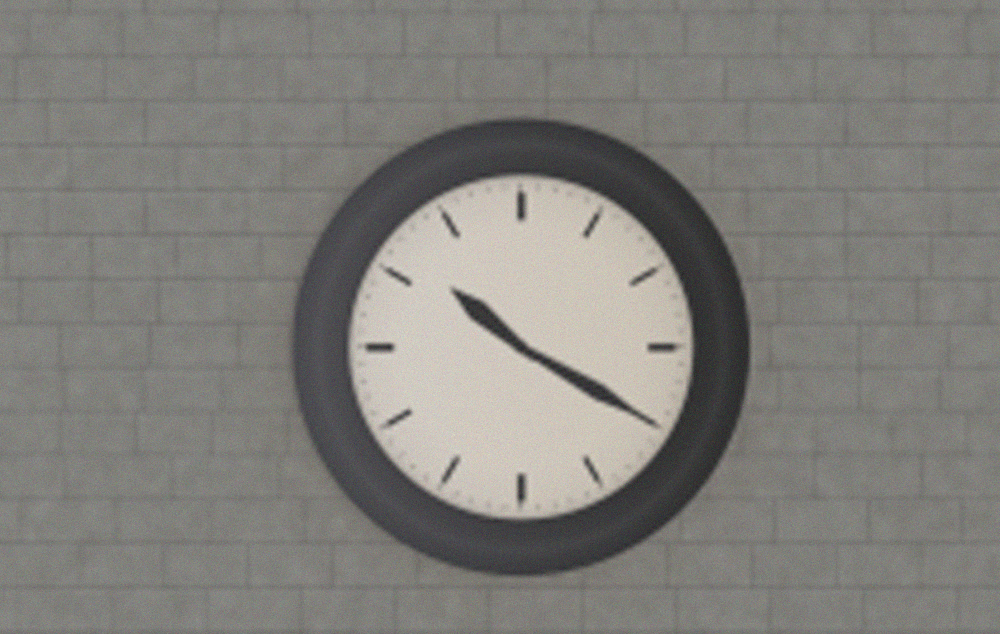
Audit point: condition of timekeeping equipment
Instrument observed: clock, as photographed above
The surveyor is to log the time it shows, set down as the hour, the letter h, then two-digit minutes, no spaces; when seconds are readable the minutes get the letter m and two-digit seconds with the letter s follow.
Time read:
10h20
